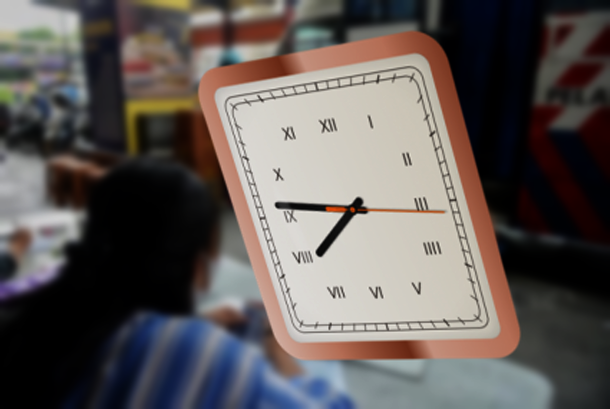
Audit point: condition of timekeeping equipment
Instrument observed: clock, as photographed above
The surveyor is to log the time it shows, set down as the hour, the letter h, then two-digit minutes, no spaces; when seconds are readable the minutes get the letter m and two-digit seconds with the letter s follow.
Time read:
7h46m16s
